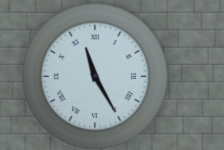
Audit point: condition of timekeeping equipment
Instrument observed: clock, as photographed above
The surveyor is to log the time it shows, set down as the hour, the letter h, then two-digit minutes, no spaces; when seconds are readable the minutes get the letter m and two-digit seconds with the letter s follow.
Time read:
11h25
